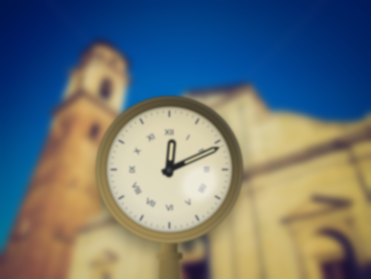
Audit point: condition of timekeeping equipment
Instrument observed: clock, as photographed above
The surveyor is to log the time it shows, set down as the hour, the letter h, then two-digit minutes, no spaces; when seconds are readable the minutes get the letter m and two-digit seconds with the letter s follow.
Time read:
12h11
